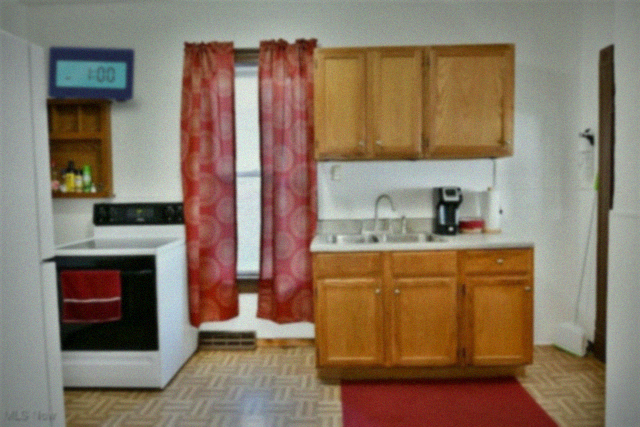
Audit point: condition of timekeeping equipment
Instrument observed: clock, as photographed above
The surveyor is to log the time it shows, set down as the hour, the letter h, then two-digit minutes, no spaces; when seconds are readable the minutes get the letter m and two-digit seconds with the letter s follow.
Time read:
1h00
